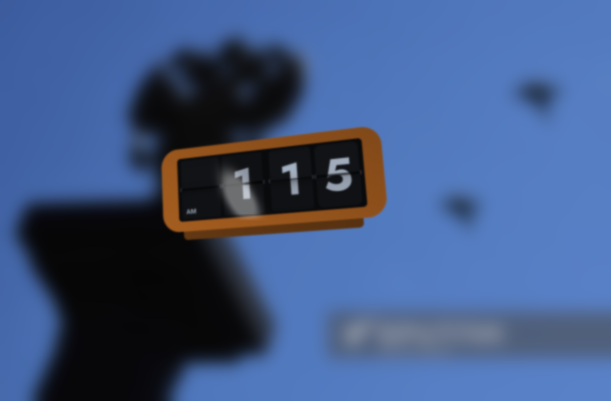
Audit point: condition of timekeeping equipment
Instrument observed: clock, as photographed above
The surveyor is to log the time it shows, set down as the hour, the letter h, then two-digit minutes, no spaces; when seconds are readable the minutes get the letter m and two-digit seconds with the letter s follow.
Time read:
1h15
